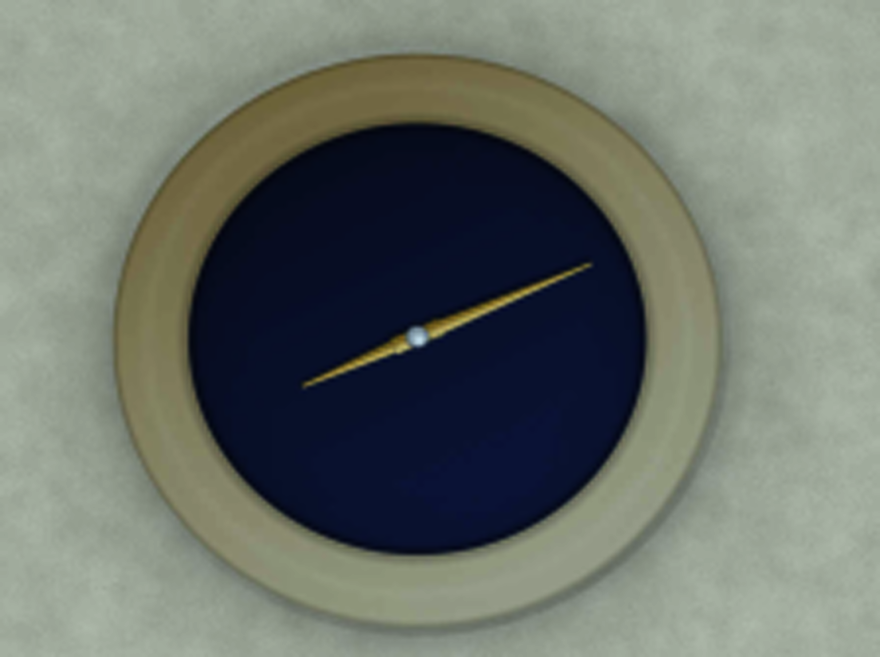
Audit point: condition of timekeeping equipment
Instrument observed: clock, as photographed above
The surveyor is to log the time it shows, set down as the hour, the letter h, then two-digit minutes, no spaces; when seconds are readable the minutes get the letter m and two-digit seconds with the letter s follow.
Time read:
8h11
